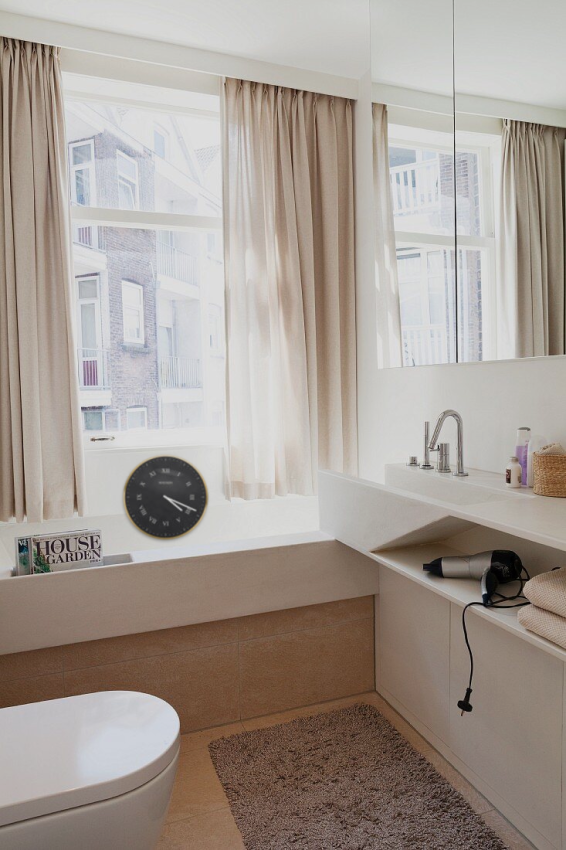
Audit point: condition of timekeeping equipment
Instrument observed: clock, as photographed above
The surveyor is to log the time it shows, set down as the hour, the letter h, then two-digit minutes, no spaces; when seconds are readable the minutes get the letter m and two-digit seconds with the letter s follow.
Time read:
4h19
